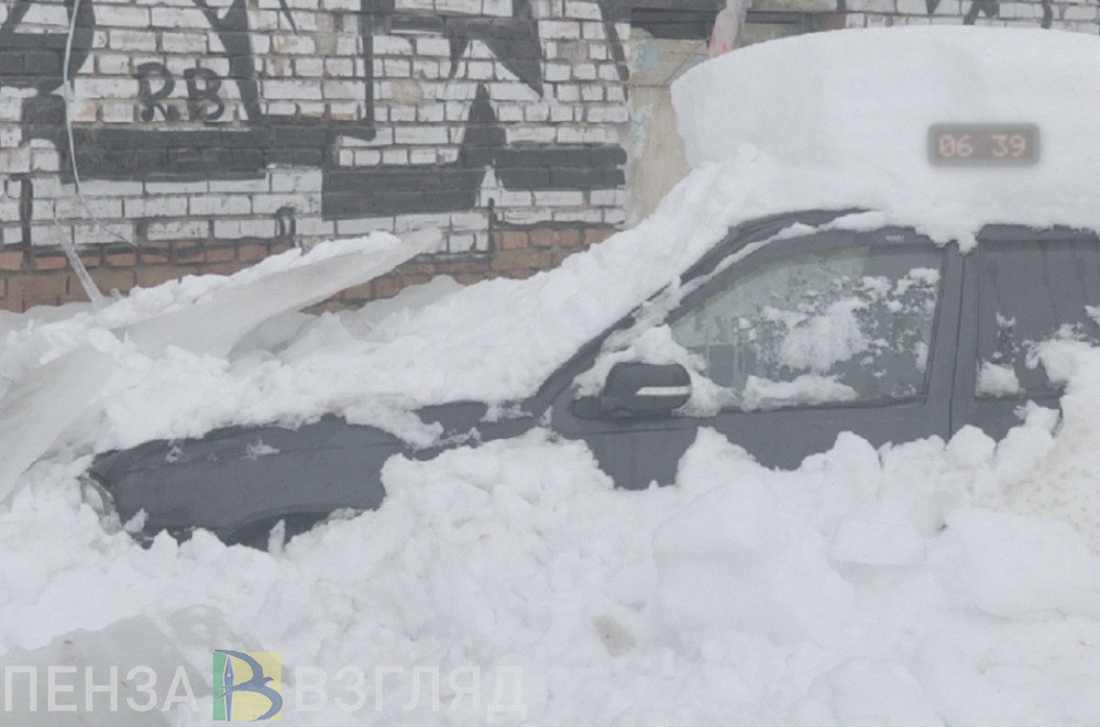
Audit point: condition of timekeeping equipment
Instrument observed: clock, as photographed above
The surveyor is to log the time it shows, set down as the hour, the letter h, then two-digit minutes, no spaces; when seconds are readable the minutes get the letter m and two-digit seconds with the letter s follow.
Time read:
6h39
